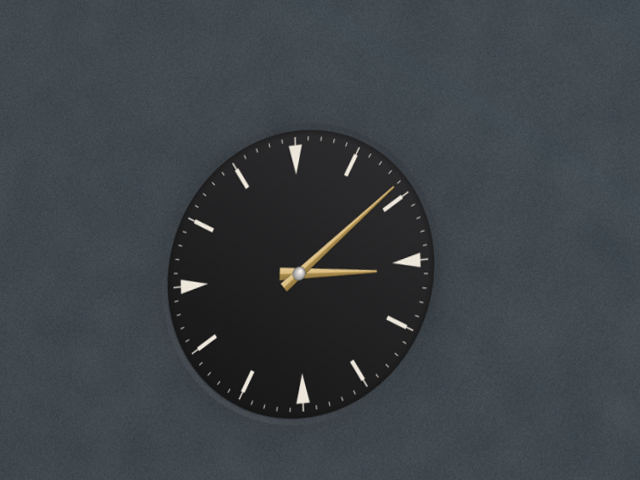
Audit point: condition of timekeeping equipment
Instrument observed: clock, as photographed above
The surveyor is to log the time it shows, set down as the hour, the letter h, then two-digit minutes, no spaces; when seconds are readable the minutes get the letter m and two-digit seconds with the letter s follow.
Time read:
3h09
